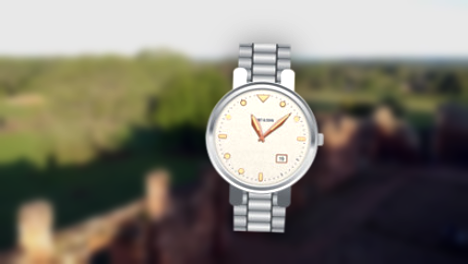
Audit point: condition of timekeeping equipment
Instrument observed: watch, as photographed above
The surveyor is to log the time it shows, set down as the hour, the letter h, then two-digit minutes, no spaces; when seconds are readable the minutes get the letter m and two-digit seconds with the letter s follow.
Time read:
11h08
